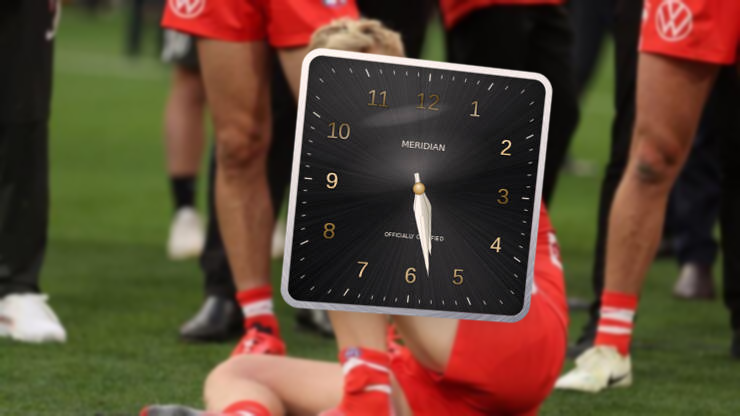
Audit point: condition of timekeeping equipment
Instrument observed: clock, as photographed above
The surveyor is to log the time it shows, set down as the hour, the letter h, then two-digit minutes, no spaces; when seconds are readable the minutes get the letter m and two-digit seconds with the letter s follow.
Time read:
5h28
